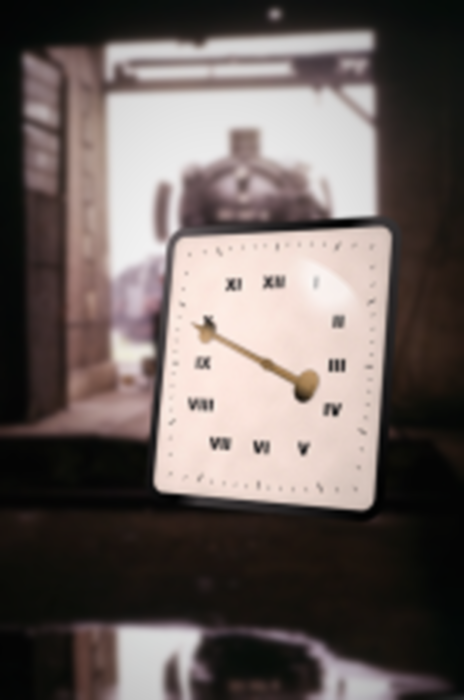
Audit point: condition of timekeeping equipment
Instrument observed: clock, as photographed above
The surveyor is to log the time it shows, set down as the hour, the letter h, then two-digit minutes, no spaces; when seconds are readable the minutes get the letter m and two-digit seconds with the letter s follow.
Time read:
3h49
